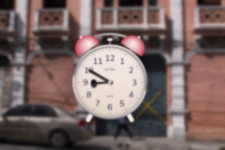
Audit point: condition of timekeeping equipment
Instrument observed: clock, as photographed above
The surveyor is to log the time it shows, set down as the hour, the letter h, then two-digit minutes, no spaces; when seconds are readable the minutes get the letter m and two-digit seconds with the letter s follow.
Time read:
8h50
